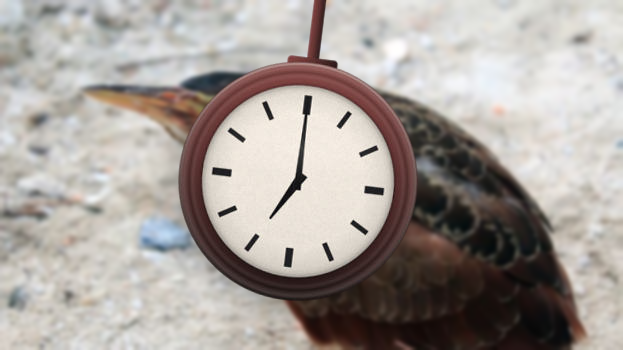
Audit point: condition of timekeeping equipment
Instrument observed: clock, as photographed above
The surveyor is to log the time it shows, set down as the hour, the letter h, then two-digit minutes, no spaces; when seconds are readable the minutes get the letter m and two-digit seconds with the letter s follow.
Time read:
7h00
